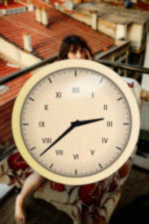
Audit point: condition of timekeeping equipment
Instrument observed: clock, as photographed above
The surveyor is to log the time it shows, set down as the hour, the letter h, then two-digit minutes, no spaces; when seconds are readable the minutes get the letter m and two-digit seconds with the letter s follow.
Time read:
2h38
